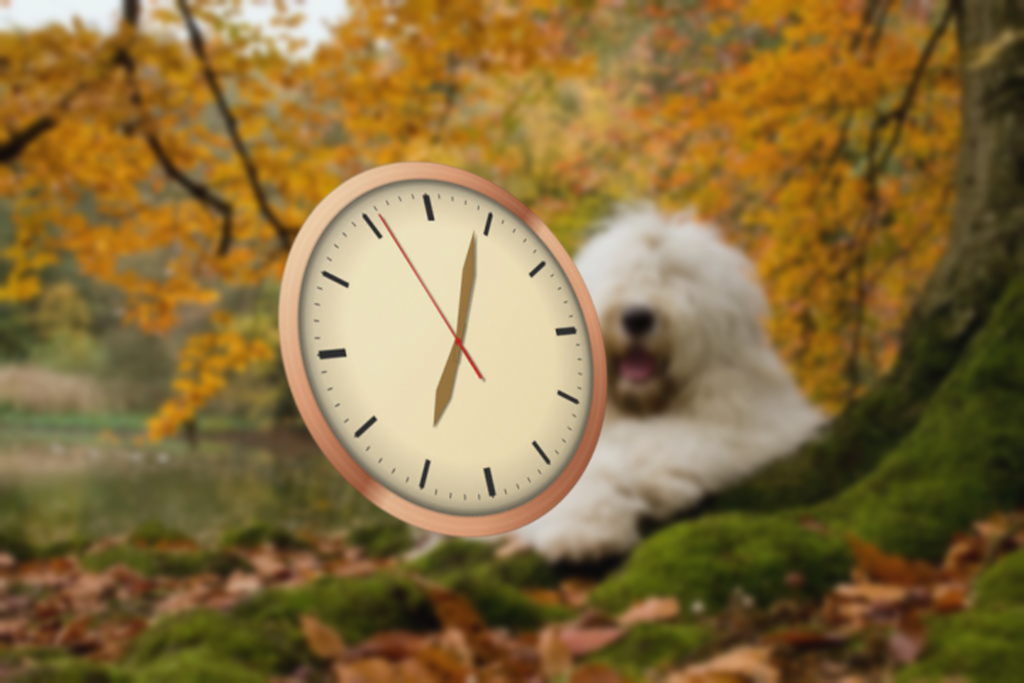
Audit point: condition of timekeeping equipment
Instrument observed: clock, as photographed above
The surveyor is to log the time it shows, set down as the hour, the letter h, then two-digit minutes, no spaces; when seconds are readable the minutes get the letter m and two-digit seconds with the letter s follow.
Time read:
7h03m56s
